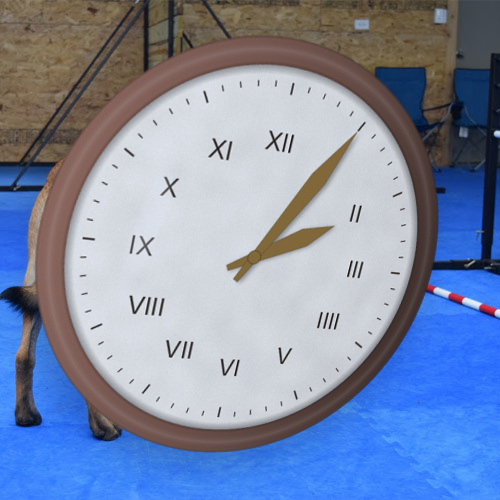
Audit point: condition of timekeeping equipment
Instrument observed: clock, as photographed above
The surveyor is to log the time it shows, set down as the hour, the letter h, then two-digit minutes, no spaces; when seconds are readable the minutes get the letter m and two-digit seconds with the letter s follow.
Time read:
2h05
